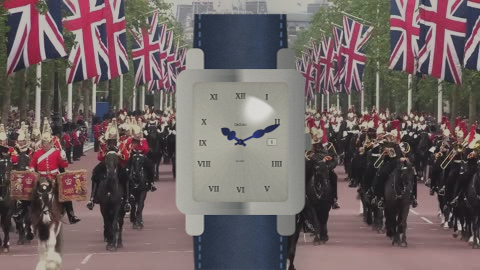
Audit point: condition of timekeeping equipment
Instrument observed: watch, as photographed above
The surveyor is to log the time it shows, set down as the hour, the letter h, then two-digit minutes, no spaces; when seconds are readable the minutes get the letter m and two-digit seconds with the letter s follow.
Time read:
10h11
